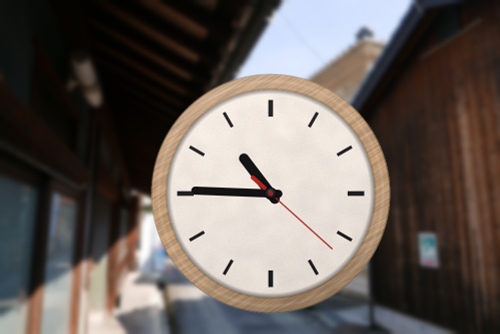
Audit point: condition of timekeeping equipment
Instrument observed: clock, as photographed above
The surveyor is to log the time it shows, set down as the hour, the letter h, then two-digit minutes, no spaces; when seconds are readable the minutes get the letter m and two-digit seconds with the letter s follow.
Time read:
10h45m22s
